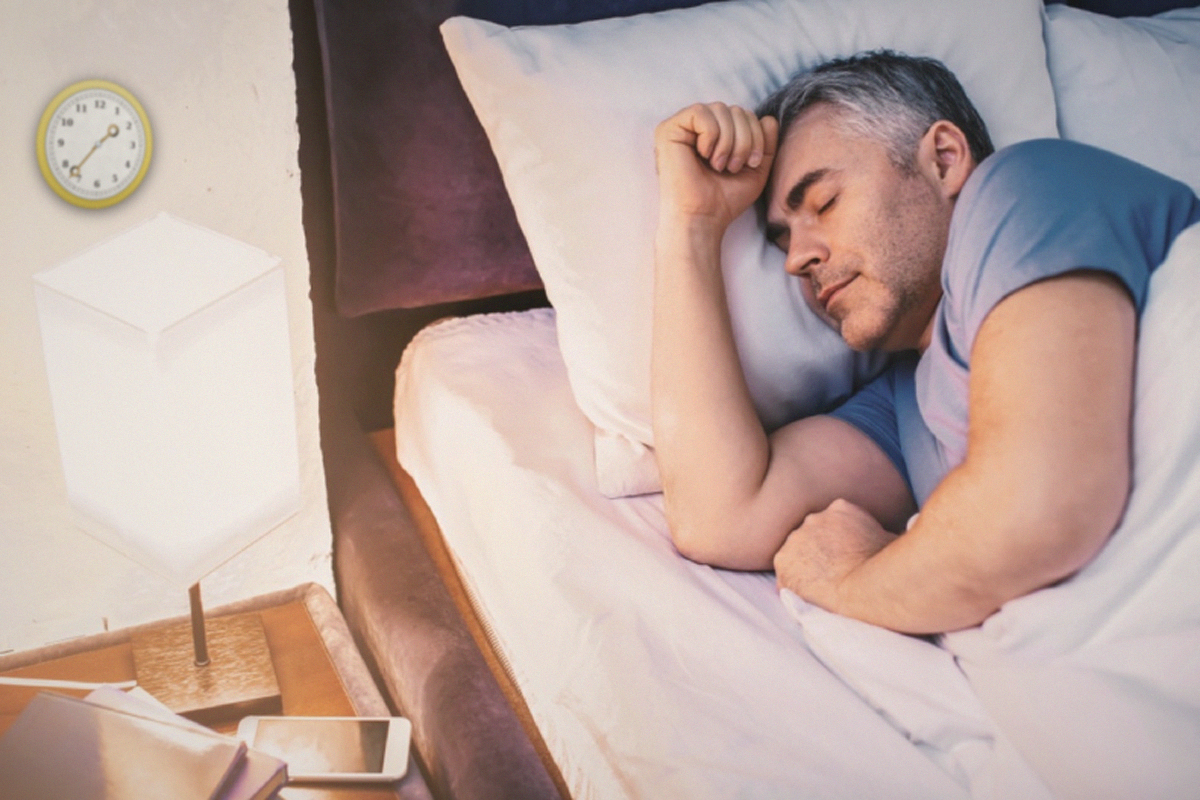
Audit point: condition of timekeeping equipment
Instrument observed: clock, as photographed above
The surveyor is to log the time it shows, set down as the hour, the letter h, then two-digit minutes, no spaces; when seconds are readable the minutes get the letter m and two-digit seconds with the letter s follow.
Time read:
1h37
